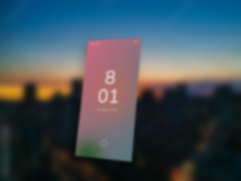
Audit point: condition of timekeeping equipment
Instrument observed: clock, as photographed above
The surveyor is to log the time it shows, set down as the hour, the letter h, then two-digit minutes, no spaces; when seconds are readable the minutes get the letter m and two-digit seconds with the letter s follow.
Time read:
8h01
